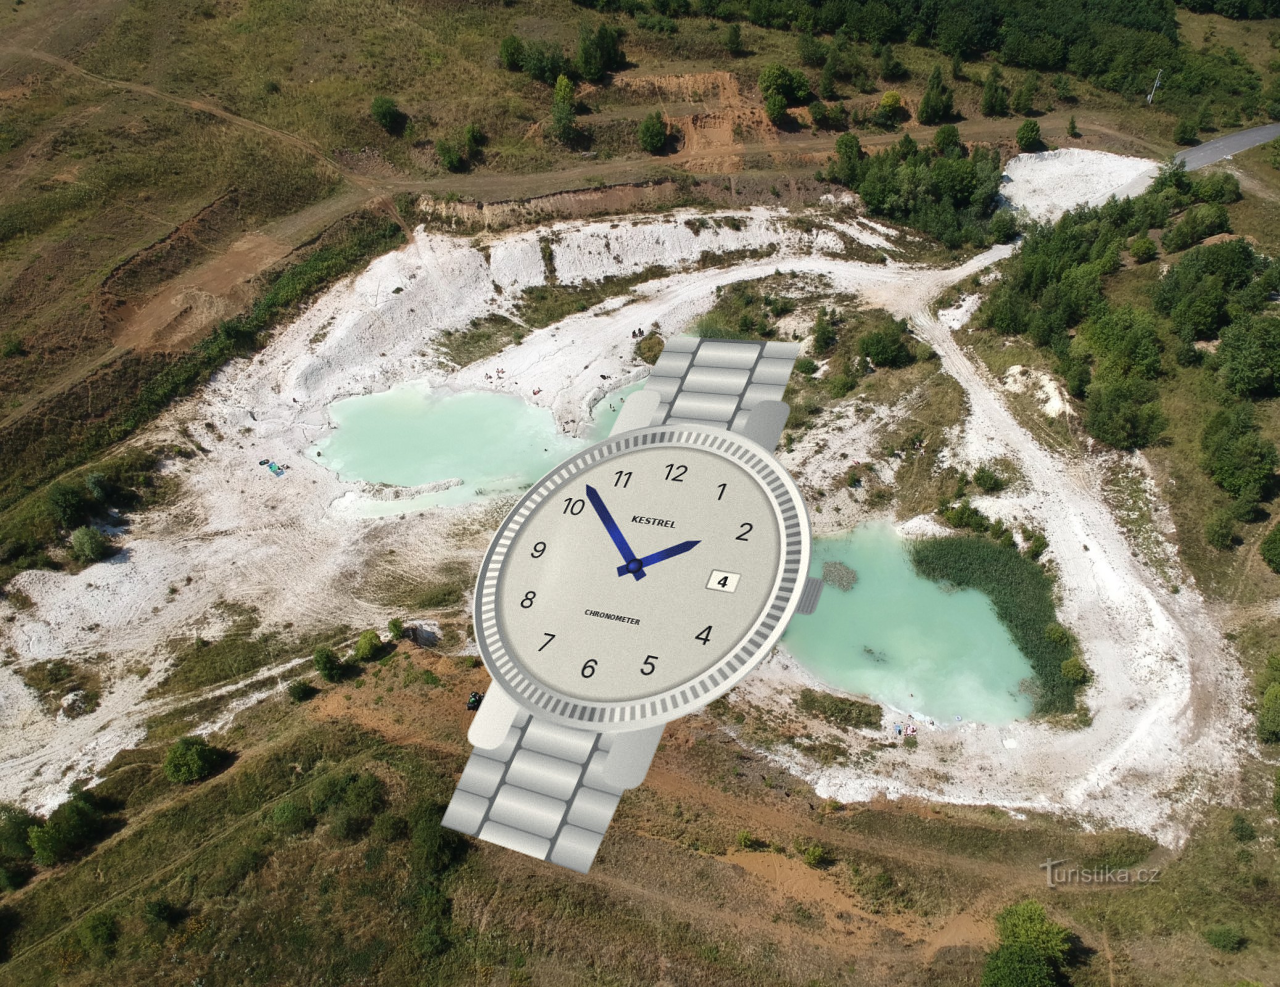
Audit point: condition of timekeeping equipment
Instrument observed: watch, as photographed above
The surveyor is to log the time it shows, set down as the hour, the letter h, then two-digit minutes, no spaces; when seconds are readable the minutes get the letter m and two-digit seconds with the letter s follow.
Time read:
1h52
